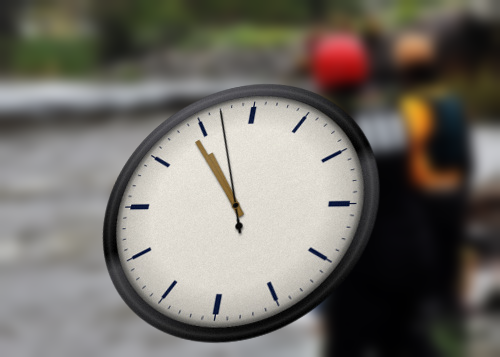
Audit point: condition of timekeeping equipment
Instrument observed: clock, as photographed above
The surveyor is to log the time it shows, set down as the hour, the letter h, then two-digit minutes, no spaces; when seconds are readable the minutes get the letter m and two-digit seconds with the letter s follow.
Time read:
10h53m57s
